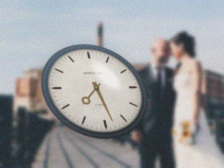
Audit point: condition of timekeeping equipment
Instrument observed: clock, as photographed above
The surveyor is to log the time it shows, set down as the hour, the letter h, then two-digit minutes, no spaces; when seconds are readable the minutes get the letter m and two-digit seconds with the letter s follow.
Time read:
7h28
